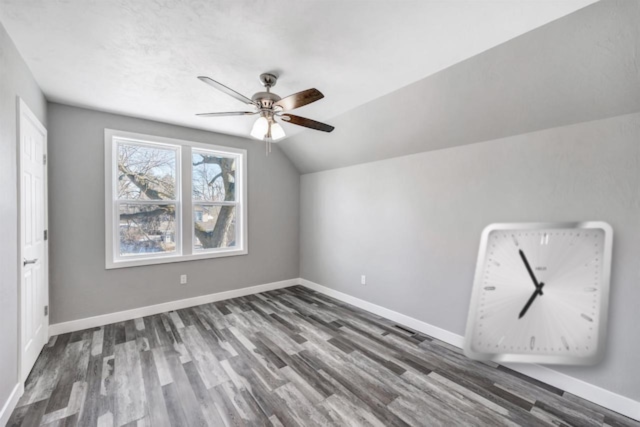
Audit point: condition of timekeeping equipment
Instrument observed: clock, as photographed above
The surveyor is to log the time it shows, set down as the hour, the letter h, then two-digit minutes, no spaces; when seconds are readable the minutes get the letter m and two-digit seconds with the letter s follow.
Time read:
6h55
